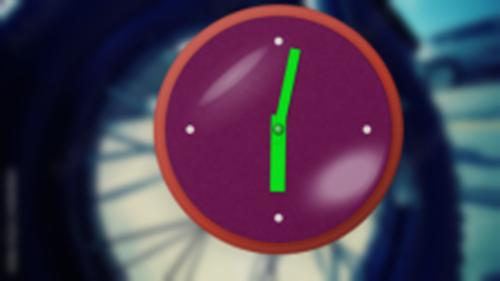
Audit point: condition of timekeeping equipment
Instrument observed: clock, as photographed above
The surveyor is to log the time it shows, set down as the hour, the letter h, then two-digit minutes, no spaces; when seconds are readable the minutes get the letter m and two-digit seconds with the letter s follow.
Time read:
6h02
